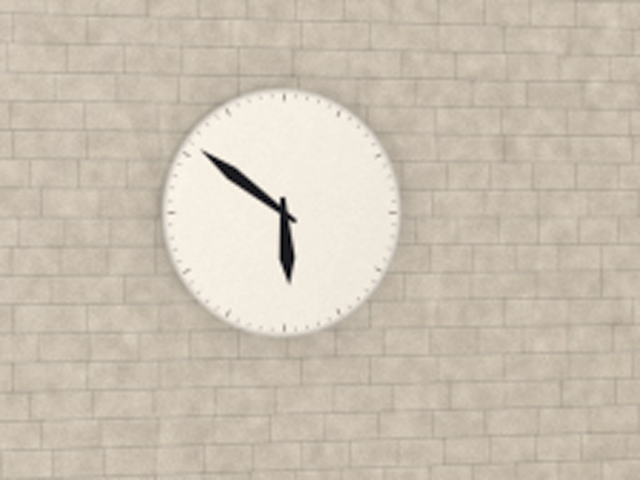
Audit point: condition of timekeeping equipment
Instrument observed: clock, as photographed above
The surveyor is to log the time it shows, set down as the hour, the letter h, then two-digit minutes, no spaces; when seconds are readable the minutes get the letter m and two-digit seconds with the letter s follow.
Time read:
5h51
